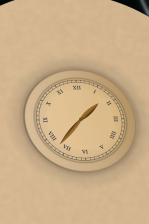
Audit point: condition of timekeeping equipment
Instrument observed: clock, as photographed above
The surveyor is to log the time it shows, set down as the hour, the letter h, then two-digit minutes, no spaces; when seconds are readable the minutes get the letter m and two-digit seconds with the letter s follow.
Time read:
1h37
